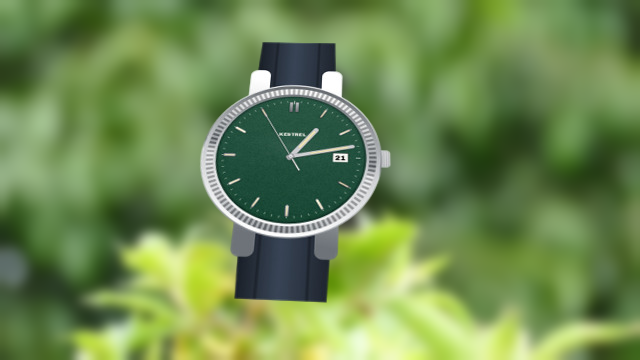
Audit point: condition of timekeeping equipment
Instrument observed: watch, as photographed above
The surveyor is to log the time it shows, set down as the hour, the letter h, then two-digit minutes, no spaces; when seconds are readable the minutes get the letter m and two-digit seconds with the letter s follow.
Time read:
1h12m55s
